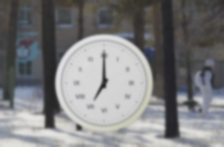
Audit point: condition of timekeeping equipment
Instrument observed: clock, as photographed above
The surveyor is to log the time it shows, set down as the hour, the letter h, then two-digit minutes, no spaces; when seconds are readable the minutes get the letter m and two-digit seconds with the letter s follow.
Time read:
7h00
